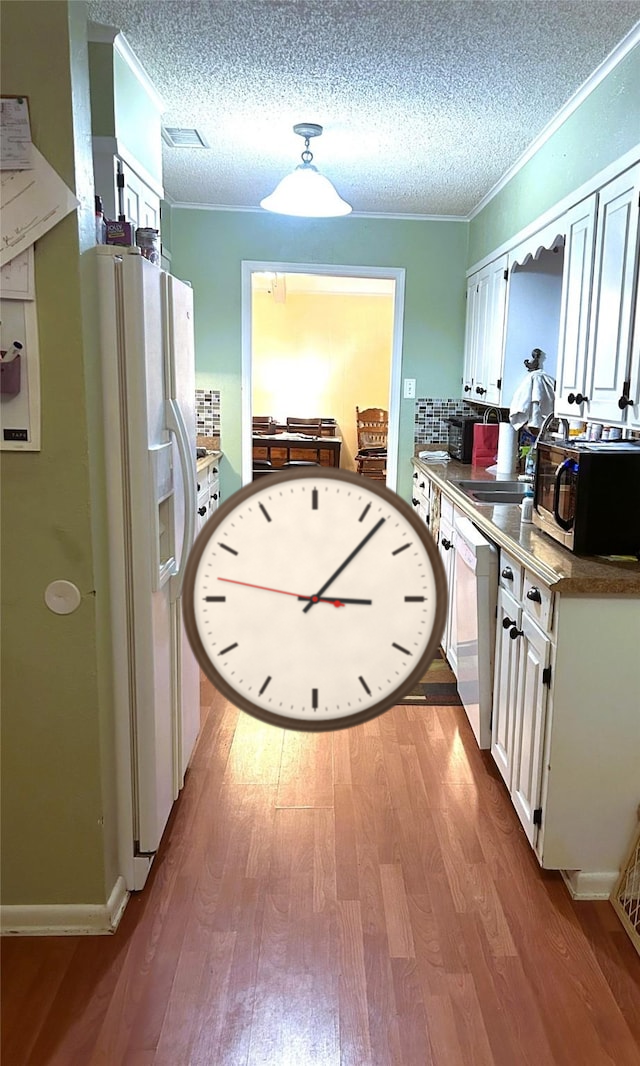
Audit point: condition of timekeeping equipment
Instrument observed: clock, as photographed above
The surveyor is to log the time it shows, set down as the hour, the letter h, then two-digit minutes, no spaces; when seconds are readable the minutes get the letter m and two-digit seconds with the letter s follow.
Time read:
3h06m47s
